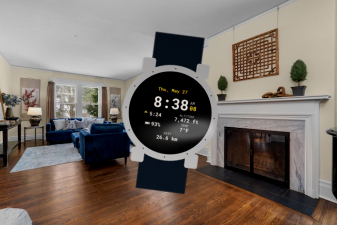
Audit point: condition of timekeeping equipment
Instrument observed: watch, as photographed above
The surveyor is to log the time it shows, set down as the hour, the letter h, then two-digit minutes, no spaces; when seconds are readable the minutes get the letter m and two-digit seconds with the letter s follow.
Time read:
8h38
